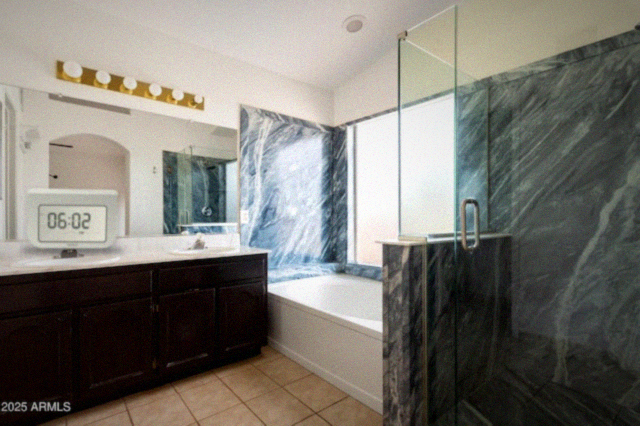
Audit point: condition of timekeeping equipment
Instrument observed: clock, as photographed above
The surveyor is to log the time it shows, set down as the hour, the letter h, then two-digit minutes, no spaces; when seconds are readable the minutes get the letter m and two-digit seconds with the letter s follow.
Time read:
6h02
